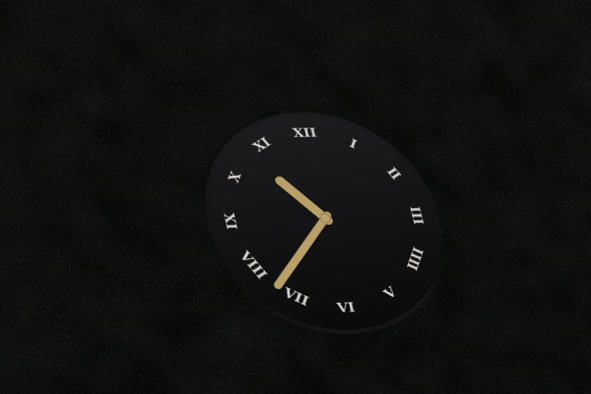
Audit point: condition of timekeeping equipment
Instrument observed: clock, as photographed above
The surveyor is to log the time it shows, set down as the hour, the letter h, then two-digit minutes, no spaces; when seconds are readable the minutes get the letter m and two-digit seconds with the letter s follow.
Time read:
10h37
